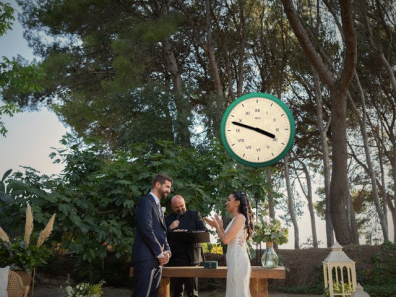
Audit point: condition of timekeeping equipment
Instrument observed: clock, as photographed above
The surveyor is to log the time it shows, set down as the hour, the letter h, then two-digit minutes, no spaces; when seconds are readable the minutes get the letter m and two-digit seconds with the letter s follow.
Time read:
3h48
